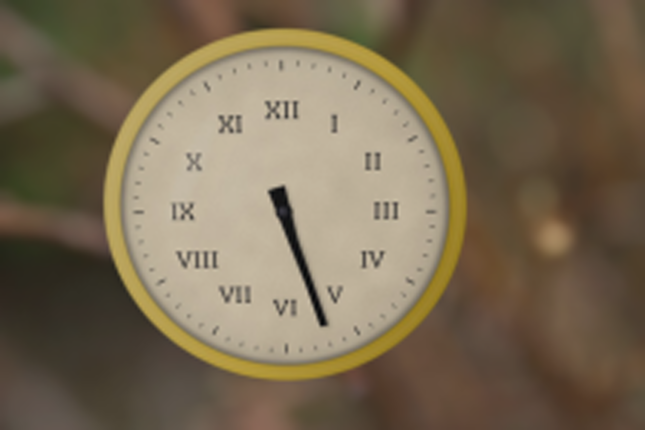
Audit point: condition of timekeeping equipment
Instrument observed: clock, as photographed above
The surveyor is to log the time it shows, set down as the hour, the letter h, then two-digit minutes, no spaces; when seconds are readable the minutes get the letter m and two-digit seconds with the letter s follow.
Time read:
5h27
